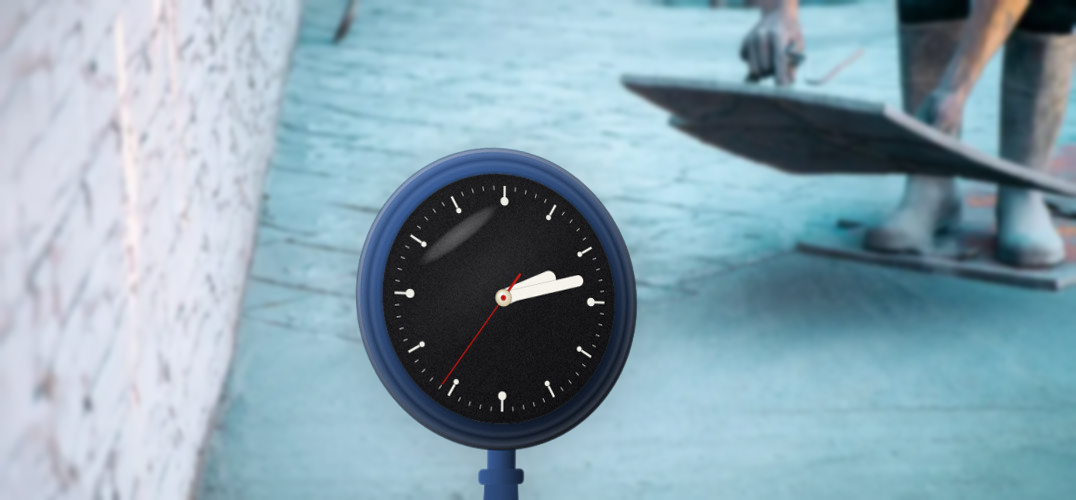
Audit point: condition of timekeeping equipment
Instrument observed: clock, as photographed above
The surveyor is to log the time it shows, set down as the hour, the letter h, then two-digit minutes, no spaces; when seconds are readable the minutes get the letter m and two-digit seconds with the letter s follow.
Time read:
2h12m36s
